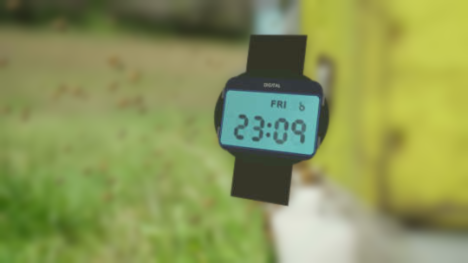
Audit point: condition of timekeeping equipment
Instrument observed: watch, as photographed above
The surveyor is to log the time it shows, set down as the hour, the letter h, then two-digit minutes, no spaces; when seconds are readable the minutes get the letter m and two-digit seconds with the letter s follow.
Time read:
23h09
